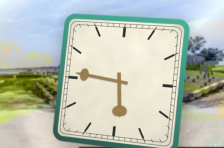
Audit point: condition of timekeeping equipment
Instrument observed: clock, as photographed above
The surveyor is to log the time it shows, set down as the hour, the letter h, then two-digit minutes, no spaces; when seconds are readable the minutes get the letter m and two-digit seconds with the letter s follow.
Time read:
5h46
